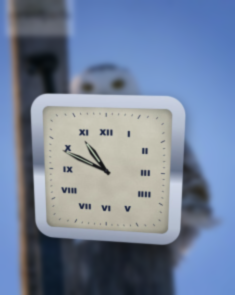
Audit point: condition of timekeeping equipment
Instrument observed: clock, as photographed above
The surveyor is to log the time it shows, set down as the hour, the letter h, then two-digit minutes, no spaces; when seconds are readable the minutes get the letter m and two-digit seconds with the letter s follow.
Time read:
10h49
